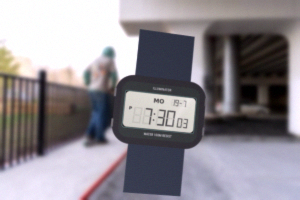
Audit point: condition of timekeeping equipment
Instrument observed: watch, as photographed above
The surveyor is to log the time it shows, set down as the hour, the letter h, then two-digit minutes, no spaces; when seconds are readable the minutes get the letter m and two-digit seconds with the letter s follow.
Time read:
7h30m03s
